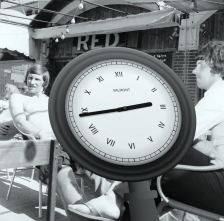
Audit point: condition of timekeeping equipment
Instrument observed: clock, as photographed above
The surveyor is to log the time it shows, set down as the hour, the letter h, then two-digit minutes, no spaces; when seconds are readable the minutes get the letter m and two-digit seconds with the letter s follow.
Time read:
2h44
